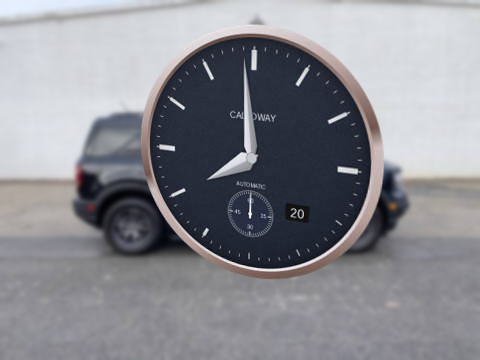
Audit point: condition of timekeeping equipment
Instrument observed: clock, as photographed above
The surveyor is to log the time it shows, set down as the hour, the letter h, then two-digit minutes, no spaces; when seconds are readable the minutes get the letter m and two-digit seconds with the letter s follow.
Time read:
7h59
